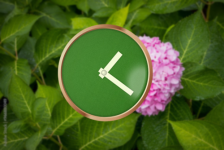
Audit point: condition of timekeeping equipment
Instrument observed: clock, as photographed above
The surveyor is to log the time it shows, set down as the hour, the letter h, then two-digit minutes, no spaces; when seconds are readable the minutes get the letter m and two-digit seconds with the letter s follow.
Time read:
1h21
